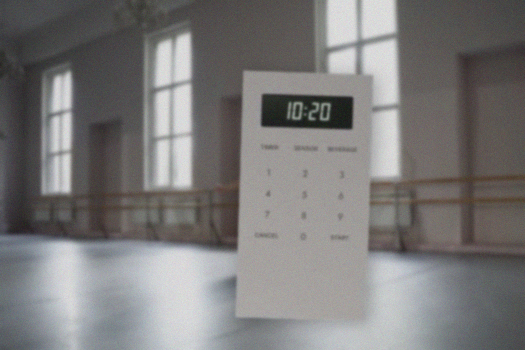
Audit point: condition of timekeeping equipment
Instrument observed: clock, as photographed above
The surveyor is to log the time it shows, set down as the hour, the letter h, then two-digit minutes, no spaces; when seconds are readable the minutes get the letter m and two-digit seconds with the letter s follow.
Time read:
10h20
